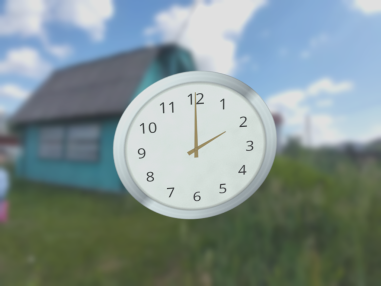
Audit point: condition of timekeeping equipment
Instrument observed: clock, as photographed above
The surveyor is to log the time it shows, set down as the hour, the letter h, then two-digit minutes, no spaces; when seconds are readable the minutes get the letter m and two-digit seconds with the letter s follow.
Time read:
2h00
